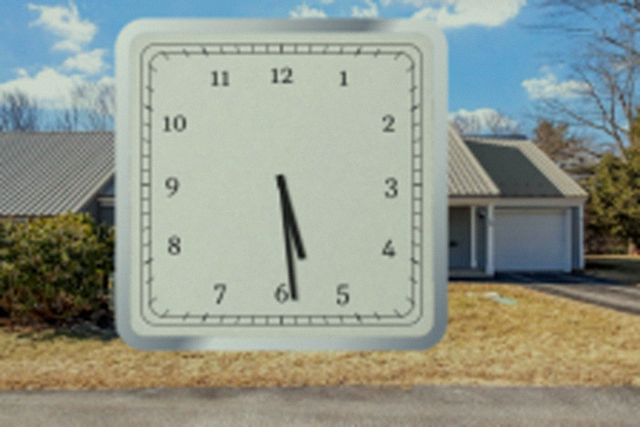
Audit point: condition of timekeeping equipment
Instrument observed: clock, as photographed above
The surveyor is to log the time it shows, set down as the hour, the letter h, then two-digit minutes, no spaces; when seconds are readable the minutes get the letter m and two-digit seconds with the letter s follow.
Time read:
5h29
